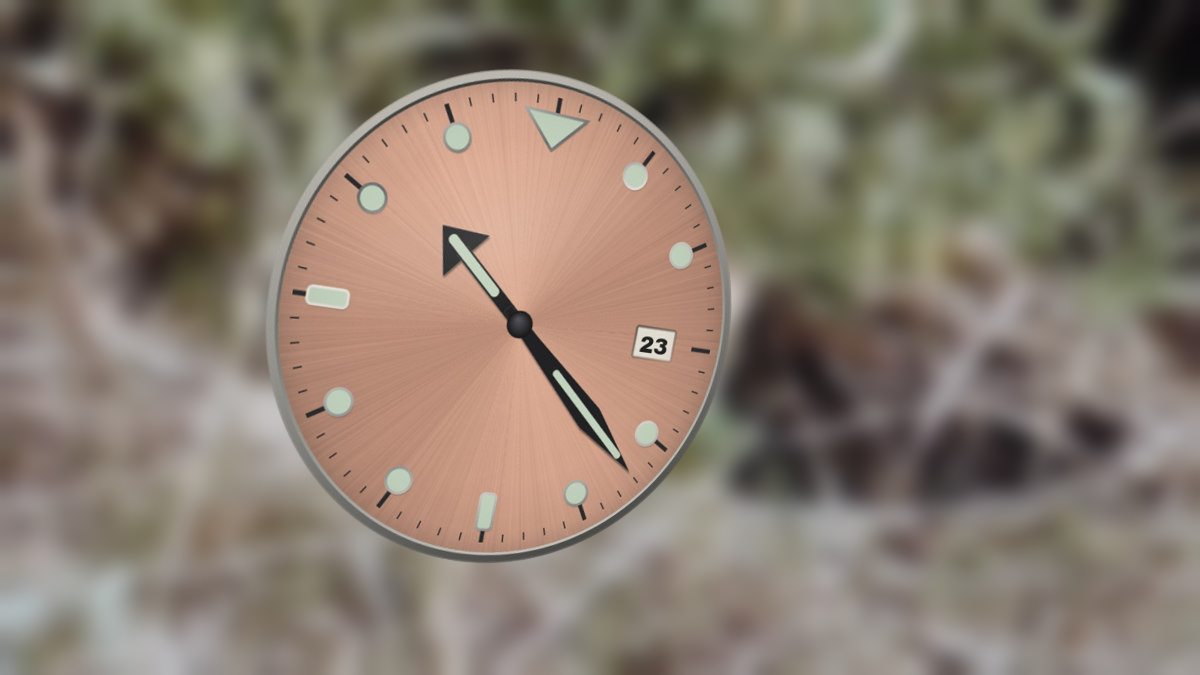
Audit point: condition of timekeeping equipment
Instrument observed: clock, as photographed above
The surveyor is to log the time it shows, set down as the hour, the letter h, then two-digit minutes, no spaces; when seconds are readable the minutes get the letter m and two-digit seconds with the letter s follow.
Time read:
10h22
